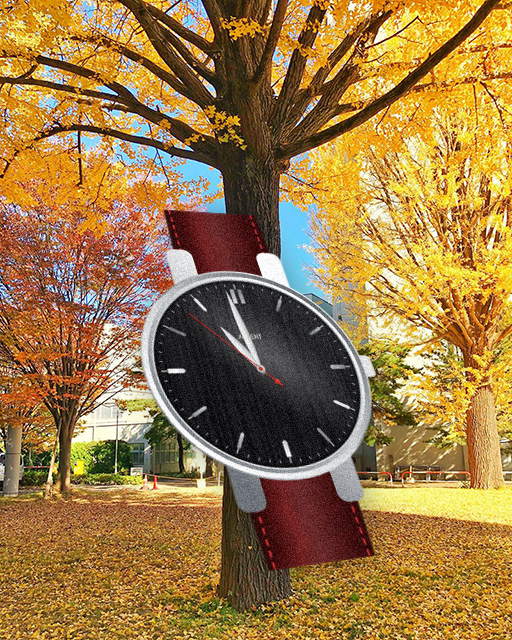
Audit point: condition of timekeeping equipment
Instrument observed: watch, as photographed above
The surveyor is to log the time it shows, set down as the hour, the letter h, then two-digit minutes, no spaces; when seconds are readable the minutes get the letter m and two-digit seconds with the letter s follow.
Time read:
10h58m53s
